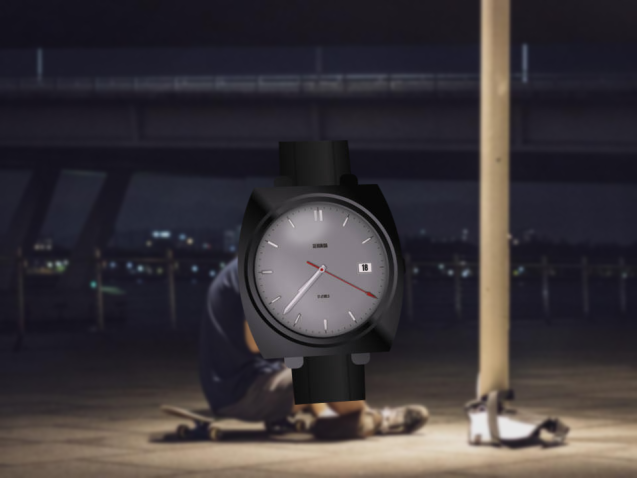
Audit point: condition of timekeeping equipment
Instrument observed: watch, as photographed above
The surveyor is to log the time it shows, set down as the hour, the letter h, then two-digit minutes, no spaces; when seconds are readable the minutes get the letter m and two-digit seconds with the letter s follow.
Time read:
7h37m20s
